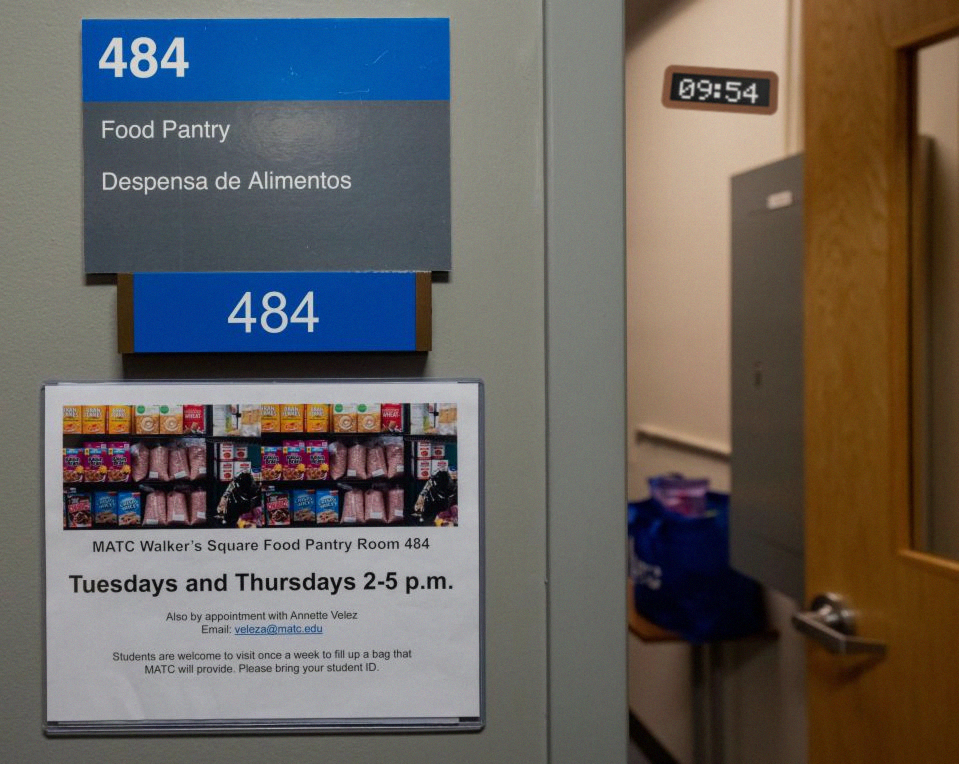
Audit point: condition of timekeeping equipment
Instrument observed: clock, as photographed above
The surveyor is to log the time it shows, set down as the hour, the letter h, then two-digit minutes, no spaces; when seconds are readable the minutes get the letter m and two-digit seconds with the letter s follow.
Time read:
9h54
